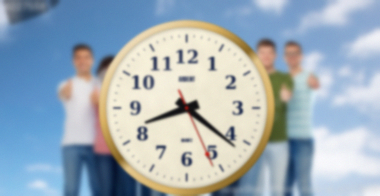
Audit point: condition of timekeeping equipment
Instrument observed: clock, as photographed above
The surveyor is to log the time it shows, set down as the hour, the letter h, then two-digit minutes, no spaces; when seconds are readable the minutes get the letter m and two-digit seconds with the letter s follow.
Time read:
8h21m26s
